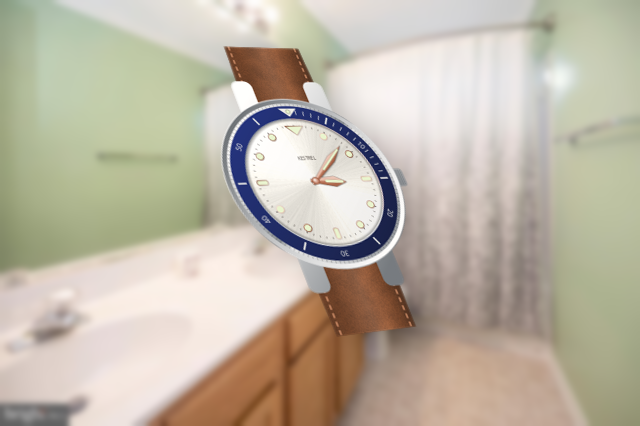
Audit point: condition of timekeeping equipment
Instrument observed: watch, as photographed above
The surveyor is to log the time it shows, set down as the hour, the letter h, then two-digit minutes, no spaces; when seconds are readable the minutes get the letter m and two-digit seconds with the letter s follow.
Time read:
3h08
